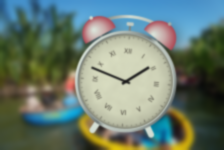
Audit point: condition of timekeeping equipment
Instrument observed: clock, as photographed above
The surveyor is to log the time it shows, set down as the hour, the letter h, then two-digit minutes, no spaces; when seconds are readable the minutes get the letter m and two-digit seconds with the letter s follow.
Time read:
1h48
